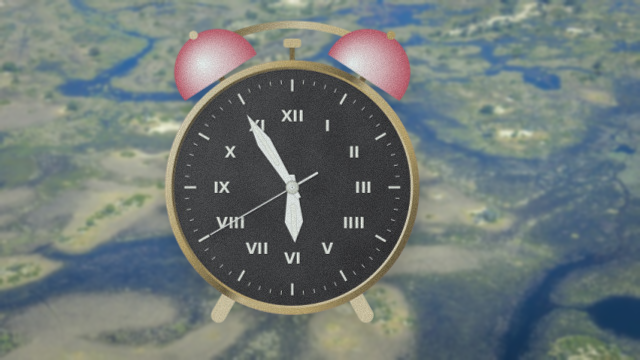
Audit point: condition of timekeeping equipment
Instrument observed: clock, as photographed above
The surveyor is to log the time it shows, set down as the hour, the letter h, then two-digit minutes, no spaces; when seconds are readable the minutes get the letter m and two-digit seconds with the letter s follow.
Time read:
5h54m40s
